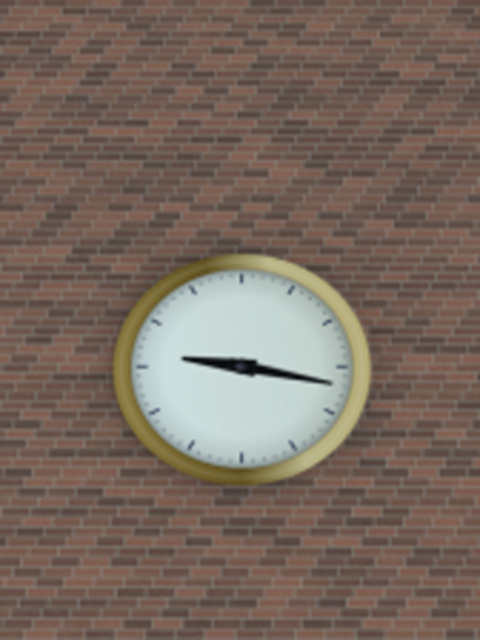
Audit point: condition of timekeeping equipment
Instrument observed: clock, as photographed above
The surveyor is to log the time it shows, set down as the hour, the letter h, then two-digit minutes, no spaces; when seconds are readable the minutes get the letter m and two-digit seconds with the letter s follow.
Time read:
9h17
